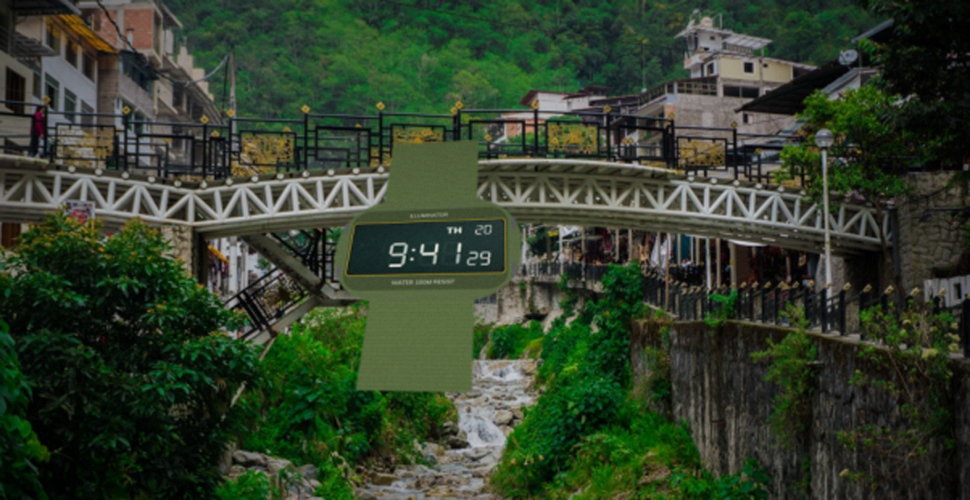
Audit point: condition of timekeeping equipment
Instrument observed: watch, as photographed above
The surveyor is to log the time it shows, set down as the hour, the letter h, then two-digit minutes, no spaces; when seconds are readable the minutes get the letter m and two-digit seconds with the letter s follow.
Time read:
9h41m29s
